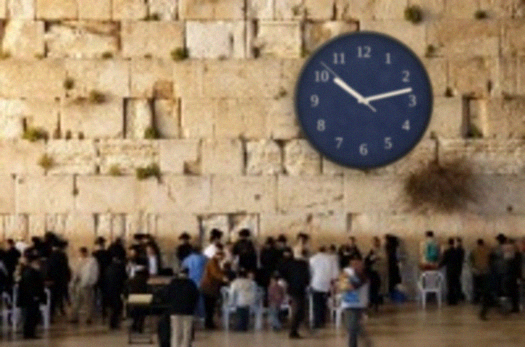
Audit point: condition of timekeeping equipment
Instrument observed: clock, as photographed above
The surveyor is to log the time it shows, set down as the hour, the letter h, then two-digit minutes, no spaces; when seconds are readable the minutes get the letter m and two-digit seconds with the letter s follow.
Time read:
10h12m52s
